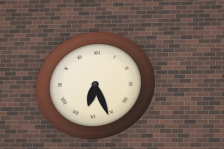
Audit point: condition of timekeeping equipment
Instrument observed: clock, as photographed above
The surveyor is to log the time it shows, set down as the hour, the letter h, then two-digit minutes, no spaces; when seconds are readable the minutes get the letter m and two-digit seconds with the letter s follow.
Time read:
6h26
